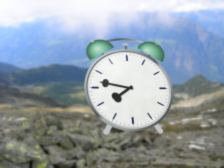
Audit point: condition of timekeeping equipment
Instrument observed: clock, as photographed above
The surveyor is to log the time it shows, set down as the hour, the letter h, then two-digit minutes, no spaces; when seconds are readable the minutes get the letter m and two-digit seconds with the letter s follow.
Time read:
7h47
